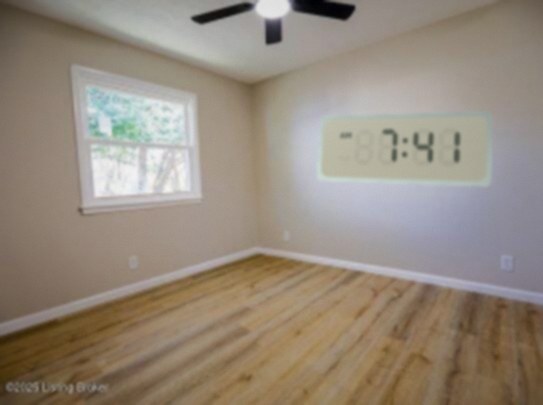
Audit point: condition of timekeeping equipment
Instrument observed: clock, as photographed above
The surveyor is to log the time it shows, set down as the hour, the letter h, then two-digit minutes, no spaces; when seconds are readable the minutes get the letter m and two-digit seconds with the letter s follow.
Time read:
7h41
